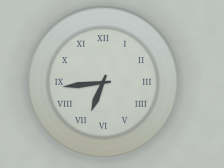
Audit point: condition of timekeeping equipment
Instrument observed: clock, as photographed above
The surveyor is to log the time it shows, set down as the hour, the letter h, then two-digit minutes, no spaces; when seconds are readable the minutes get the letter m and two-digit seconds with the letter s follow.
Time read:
6h44
